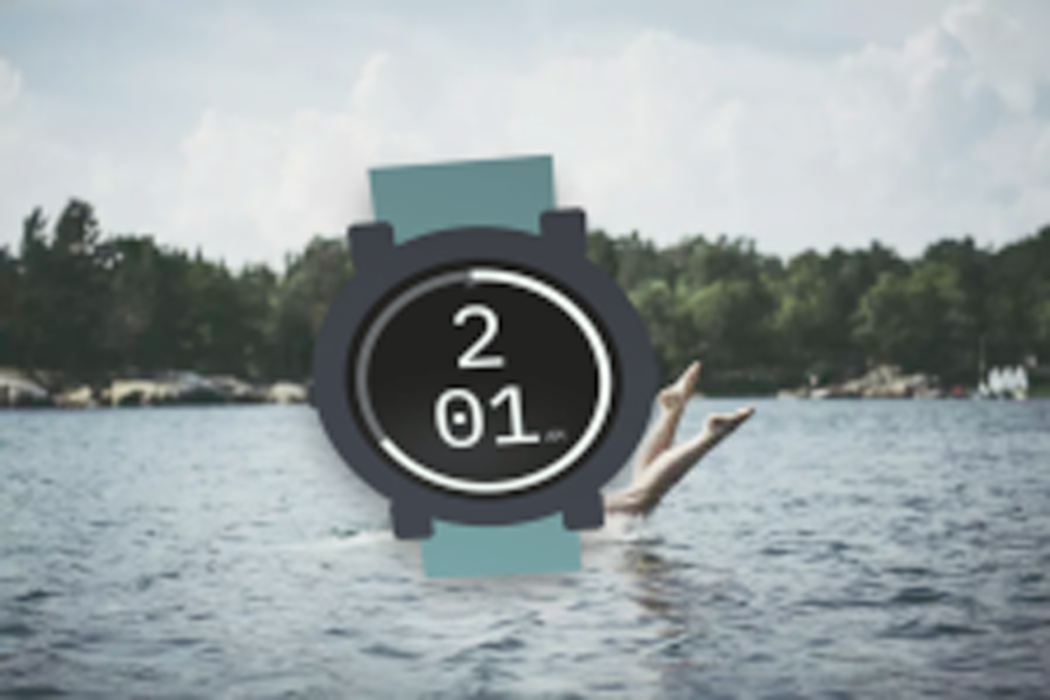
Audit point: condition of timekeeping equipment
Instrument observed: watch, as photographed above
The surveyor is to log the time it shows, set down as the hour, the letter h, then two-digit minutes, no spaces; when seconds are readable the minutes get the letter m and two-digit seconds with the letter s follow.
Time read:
2h01
